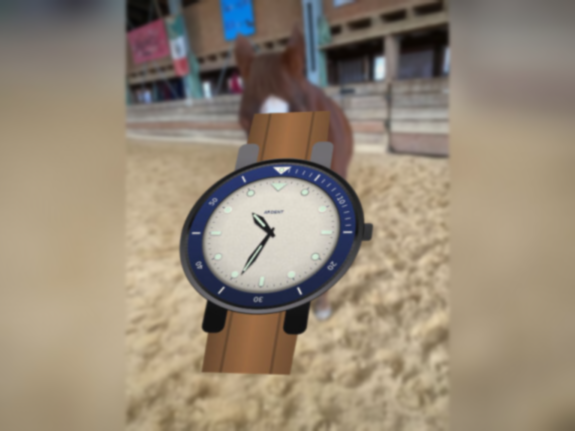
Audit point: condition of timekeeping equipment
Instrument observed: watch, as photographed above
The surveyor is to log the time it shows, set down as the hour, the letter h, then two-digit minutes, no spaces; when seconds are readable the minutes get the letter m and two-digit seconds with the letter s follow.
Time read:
10h34
